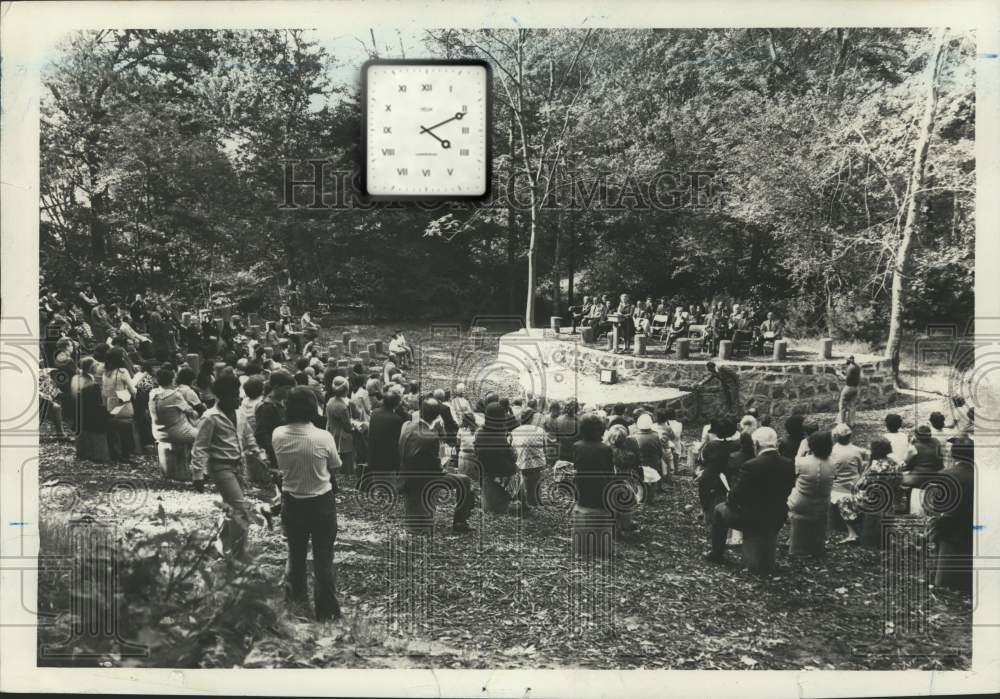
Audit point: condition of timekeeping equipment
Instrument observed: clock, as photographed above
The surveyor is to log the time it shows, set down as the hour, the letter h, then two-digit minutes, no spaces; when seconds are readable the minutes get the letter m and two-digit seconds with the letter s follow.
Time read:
4h11
